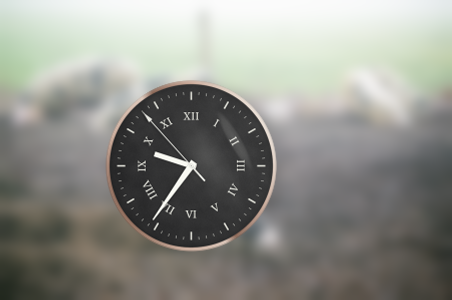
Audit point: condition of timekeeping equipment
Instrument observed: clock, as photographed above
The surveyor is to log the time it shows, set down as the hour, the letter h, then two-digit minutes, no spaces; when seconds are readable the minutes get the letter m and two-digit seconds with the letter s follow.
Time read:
9h35m53s
